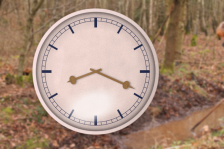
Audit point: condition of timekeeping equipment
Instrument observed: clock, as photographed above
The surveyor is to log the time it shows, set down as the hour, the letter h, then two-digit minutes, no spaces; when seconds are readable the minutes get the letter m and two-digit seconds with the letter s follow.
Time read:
8h19
